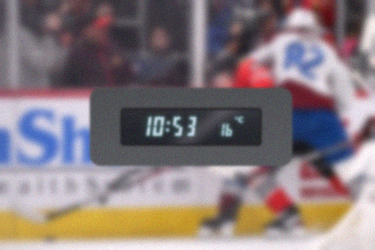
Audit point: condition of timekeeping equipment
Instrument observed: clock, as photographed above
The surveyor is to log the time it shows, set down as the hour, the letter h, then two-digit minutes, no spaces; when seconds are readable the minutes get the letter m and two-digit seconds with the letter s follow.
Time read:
10h53
